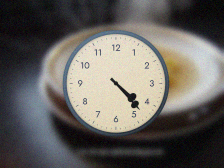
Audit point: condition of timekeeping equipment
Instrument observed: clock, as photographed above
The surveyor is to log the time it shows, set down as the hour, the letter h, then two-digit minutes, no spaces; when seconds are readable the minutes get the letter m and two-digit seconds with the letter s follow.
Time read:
4h23
